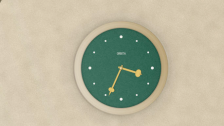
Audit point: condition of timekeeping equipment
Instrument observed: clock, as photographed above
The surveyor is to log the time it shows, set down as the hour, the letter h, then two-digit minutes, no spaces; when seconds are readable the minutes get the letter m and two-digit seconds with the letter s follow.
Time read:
3h34
